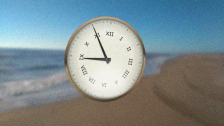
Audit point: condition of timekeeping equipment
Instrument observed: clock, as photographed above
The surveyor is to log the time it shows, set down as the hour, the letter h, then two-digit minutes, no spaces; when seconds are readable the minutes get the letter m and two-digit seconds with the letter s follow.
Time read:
8h55
